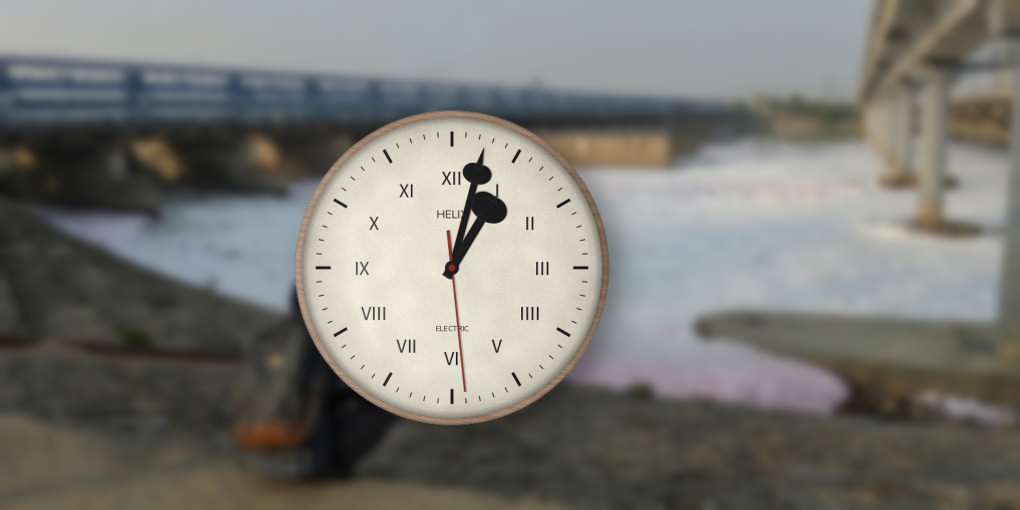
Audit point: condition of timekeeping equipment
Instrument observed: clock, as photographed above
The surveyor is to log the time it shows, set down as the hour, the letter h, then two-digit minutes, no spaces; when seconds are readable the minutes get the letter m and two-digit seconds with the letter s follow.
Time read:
1h02m29s
